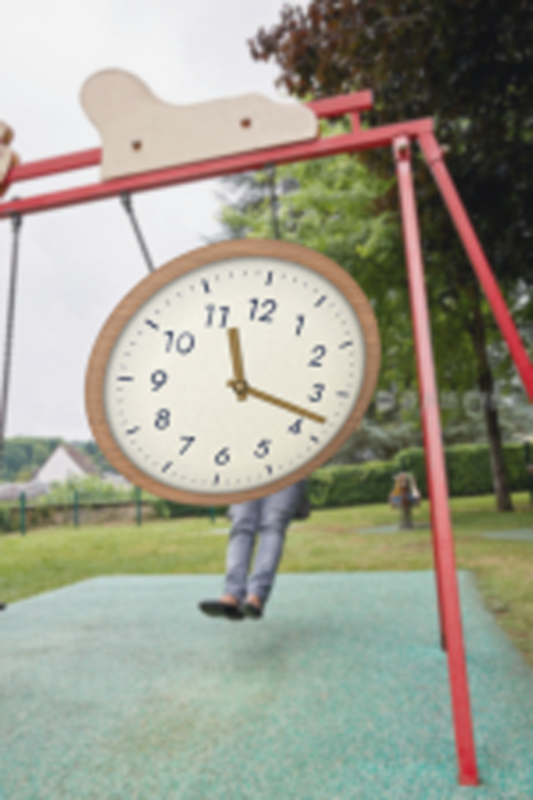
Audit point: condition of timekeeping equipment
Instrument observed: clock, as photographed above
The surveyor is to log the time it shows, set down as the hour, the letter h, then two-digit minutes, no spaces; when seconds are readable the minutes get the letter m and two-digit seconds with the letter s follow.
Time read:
11h18
